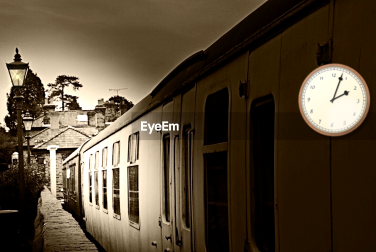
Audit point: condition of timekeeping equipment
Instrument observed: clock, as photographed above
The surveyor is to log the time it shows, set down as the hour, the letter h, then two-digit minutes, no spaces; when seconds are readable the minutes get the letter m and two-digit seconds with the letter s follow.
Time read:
2h03
